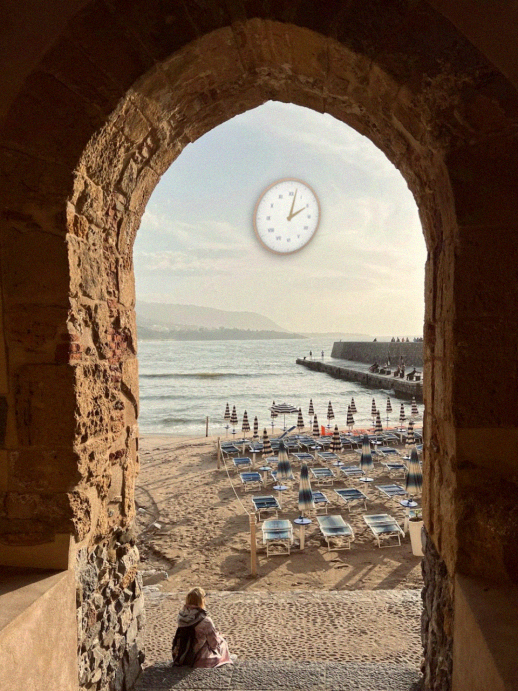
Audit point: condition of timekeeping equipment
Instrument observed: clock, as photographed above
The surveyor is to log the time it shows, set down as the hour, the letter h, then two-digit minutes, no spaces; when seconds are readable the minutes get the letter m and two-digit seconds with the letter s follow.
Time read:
2h02
